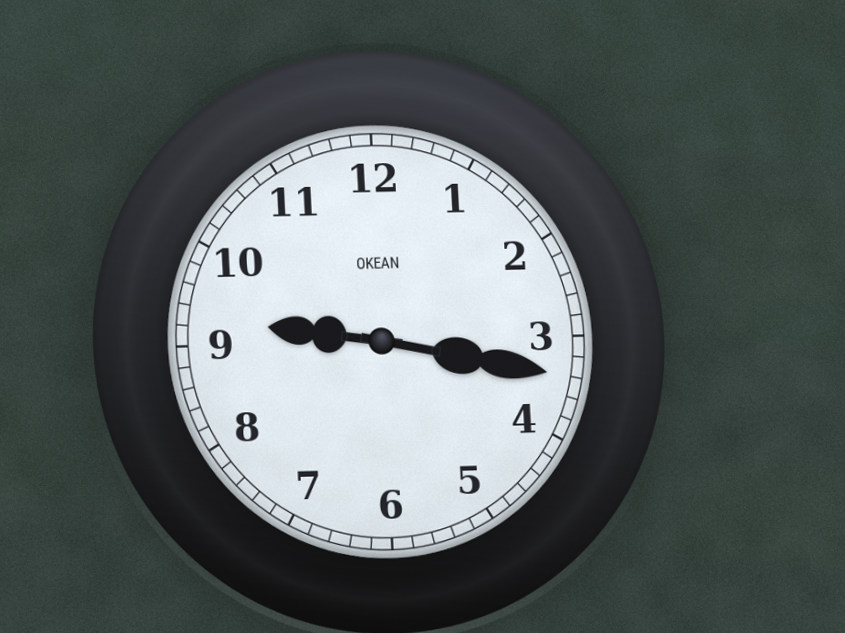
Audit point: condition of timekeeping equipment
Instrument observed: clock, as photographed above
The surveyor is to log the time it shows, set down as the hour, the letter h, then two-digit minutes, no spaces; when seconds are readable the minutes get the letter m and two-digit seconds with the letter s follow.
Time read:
9h17
